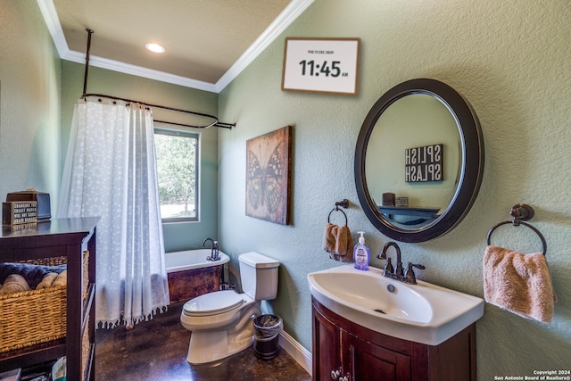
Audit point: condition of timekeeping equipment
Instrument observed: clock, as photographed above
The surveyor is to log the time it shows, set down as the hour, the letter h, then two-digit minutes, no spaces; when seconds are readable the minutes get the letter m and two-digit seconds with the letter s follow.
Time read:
11h45
